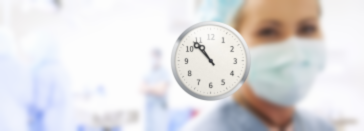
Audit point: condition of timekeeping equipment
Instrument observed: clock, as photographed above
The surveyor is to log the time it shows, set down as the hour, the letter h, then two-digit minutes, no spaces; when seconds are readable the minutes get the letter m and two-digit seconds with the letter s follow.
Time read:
10h53
